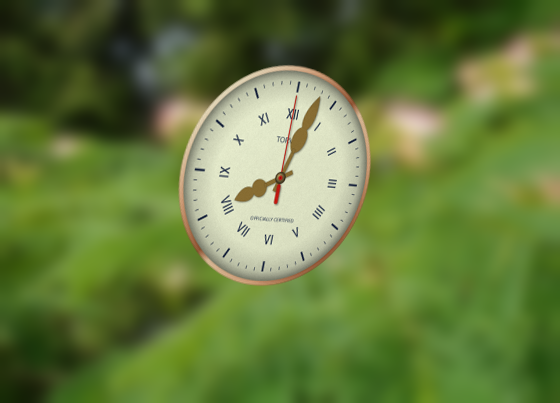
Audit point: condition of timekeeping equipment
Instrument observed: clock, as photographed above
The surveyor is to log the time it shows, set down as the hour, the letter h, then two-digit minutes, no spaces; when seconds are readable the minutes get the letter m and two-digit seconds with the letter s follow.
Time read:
8h03m00s
